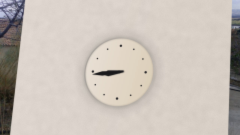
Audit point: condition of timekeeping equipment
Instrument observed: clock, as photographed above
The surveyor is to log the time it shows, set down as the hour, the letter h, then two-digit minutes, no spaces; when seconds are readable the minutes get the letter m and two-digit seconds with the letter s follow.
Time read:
8h44
